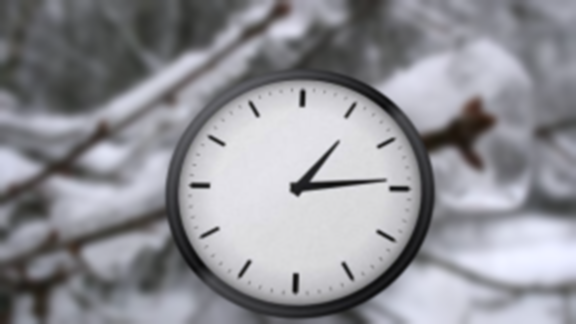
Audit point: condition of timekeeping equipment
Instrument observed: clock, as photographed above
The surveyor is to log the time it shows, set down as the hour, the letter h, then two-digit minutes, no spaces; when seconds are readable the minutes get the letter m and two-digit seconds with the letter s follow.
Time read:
1h14
